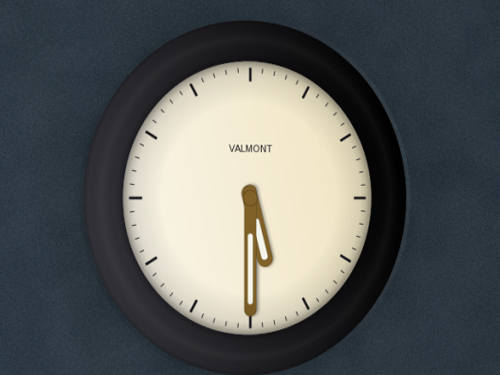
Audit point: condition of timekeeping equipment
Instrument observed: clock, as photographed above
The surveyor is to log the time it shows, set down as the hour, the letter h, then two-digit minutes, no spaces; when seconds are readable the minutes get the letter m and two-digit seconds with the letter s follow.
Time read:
5h30
